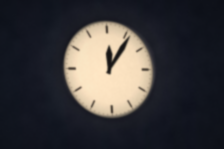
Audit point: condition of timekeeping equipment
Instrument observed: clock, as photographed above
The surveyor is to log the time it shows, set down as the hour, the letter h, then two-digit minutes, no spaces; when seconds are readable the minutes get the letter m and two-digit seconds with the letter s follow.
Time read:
12h06
